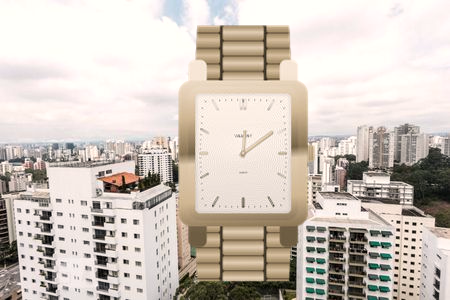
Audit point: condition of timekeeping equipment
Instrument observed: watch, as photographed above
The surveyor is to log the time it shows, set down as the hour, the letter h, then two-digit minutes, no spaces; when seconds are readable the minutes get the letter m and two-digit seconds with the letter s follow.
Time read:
12h09
